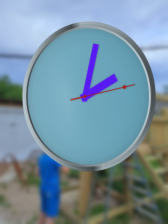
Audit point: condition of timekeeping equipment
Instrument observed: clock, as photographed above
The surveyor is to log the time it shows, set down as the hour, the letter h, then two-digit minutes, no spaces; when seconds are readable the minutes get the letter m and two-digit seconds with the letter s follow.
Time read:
2h02m13s
